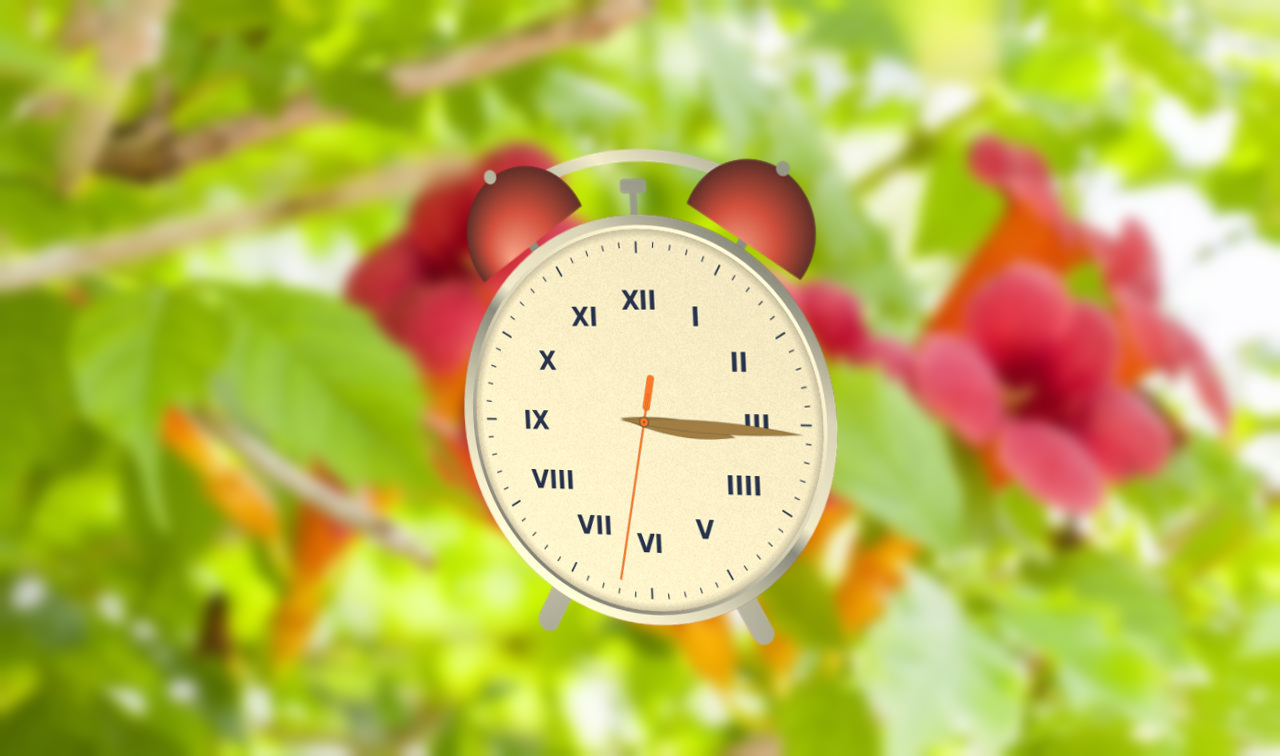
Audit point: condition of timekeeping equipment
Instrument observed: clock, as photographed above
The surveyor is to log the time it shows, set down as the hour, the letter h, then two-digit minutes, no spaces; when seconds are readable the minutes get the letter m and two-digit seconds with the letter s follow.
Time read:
3h15m32s
